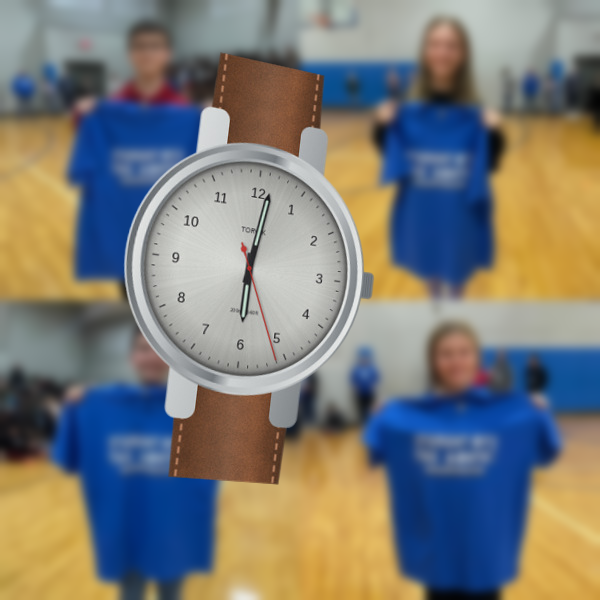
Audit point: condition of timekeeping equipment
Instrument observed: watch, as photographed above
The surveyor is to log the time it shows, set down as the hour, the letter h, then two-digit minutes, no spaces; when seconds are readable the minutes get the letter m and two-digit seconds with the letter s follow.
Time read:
6h01m26s
